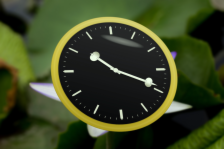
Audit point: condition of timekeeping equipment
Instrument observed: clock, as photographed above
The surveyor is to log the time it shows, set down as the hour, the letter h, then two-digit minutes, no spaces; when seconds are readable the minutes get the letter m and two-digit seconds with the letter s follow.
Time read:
10h19
